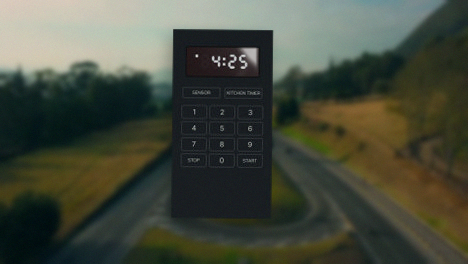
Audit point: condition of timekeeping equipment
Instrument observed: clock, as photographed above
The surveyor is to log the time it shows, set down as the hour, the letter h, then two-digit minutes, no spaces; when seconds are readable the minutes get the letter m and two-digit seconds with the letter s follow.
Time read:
4h25
